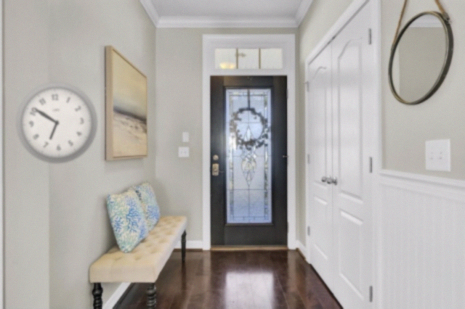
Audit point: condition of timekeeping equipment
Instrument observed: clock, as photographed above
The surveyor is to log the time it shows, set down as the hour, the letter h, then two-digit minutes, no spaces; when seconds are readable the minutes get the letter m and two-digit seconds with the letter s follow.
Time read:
6h51
